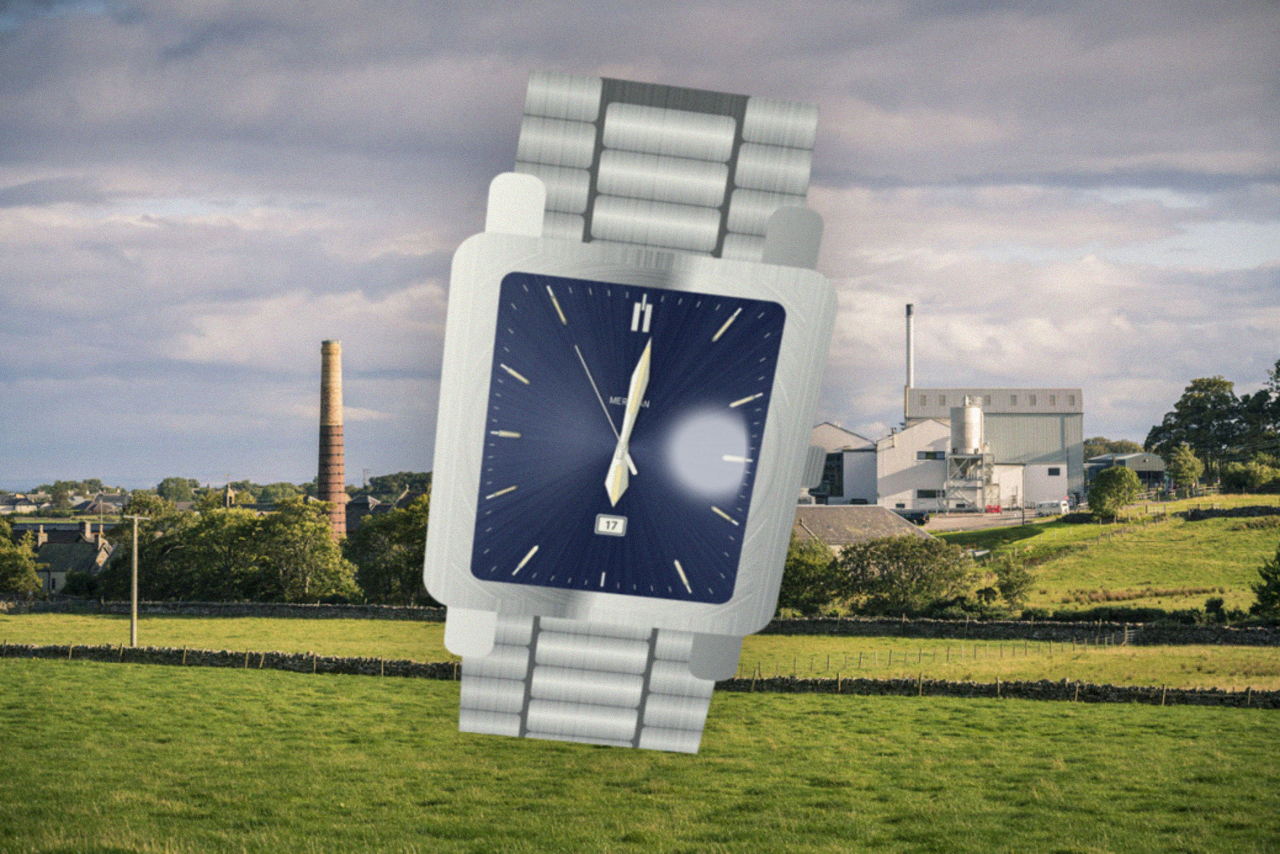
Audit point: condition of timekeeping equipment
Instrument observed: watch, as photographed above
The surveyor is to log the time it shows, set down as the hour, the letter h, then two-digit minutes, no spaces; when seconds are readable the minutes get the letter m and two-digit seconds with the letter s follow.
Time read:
6h00m55s
